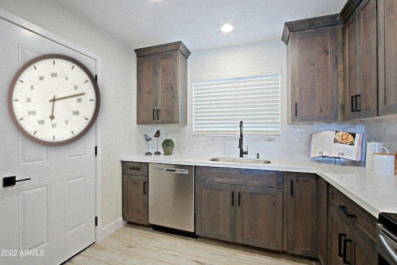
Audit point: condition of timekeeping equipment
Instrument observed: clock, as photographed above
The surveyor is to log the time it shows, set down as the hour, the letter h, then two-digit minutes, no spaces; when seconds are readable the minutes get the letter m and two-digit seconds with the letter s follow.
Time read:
6h13
